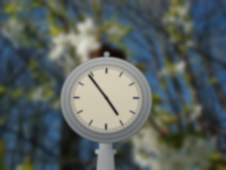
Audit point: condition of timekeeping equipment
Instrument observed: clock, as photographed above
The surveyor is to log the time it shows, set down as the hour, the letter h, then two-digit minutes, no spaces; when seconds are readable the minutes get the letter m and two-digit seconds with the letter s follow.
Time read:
4h54
